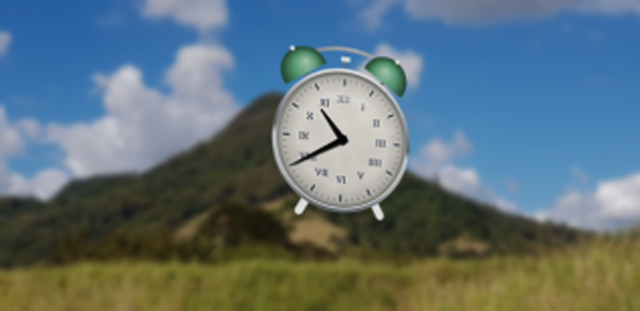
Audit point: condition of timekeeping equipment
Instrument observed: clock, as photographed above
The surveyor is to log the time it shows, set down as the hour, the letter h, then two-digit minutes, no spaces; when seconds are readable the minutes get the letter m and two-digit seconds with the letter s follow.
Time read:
10h40
